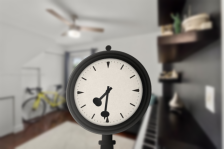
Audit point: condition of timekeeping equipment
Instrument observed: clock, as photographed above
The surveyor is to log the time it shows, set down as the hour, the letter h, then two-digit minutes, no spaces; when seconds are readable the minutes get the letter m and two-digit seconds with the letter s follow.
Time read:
7h31
